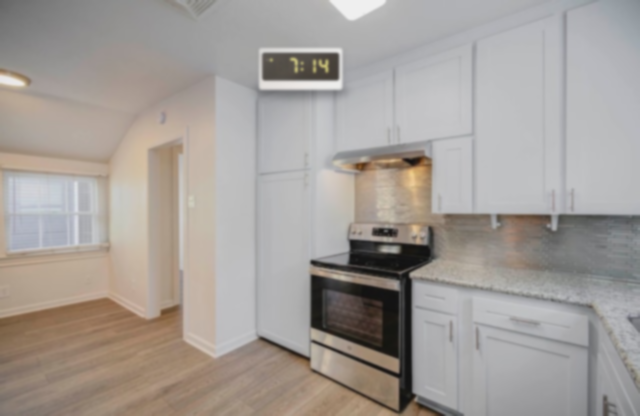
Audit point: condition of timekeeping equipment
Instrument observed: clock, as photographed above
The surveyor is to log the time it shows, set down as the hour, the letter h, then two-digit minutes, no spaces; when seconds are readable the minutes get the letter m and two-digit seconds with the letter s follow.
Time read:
7h14
